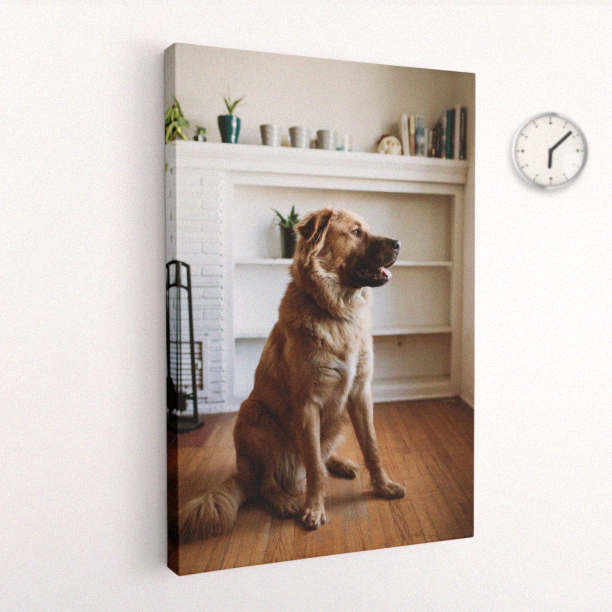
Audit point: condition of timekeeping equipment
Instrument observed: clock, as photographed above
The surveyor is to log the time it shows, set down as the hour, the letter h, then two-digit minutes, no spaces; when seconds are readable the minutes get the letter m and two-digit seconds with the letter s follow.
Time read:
6h08
